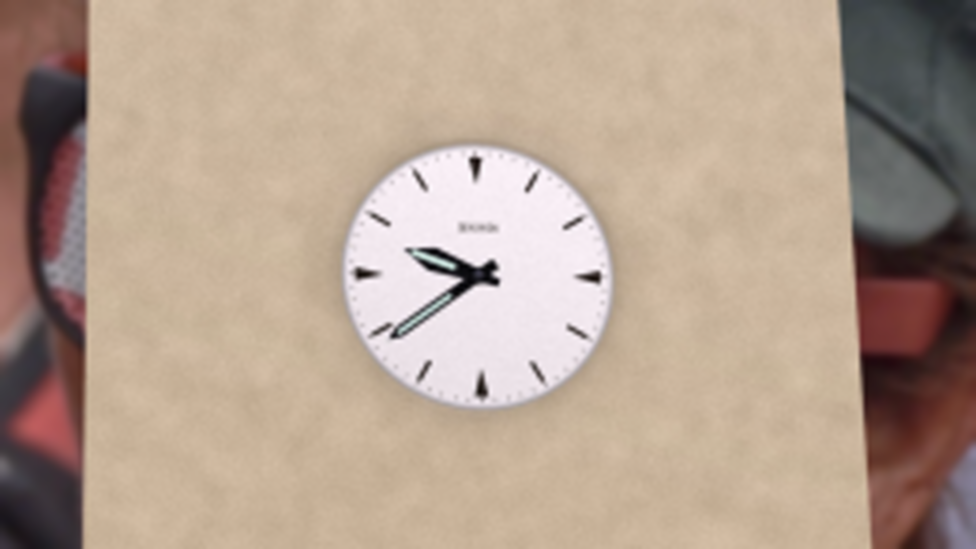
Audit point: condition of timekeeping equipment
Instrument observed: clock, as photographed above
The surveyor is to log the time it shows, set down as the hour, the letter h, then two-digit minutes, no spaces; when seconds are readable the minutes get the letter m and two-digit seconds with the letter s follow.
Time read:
9h39
